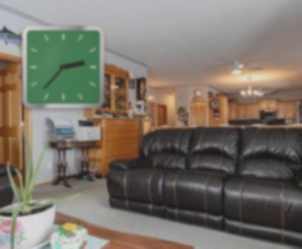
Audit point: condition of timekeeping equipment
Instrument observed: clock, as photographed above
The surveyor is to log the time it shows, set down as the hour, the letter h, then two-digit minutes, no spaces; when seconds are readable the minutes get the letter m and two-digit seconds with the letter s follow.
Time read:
2h37
